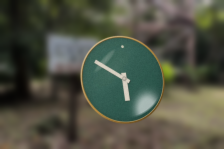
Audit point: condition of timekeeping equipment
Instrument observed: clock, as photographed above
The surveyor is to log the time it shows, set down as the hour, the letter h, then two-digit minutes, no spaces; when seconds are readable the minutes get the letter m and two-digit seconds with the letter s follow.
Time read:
5h50
